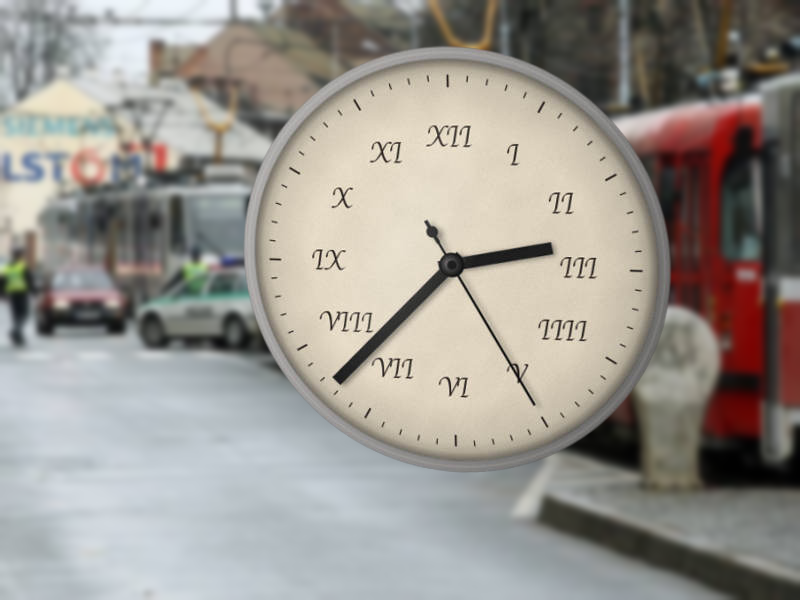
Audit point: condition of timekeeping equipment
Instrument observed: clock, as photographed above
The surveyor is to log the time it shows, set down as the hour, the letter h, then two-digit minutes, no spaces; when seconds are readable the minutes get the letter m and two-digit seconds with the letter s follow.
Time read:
2h37m25s
